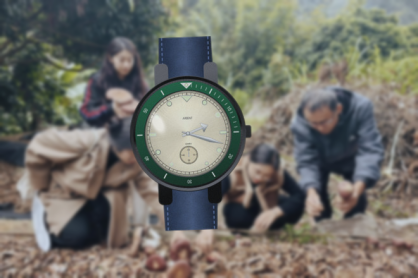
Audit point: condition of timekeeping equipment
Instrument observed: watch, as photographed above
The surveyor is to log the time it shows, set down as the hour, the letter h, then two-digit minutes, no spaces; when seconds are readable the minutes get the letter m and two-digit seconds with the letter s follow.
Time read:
2h18
